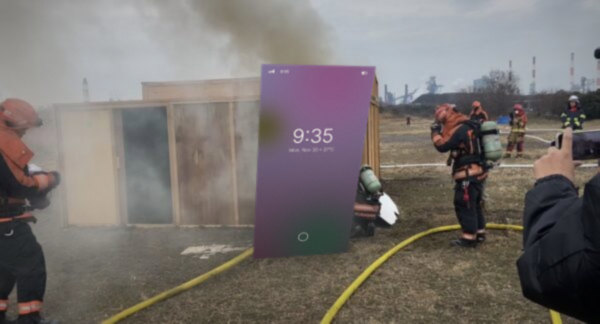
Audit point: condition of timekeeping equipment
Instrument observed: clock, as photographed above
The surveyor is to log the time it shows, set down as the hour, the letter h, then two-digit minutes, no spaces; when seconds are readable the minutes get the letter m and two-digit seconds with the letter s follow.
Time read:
9h35
